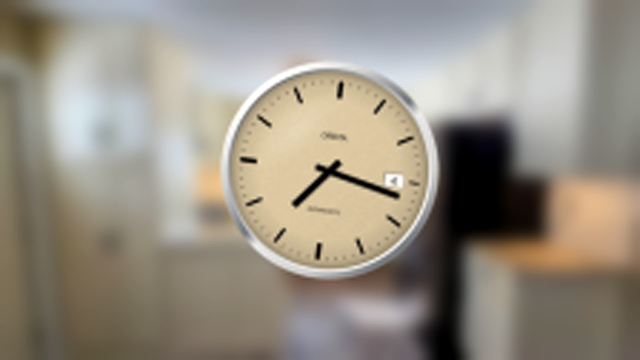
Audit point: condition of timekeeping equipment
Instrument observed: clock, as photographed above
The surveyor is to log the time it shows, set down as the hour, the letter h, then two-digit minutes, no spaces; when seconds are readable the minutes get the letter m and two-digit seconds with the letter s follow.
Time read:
7h17
